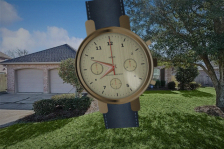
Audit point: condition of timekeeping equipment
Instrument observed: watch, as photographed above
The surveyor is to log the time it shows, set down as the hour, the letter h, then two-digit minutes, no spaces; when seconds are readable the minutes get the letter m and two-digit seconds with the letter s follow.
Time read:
7h49
